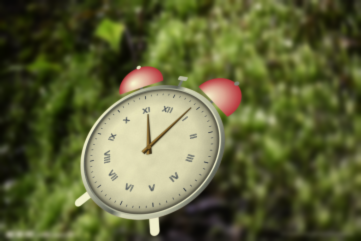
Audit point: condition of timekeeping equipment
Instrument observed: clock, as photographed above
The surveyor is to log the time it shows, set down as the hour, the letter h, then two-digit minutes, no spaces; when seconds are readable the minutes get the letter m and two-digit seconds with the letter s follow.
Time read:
11h04
